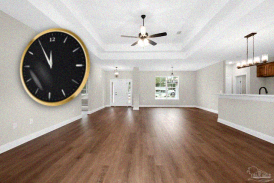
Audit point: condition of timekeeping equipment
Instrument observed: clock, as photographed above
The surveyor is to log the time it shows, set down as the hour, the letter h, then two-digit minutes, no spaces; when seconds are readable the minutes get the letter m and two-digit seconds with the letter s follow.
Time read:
11h55
